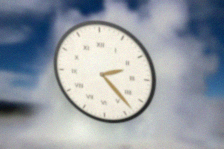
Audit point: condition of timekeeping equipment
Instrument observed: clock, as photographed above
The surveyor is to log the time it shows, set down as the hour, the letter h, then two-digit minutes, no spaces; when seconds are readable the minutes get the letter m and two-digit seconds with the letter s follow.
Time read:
2h23
